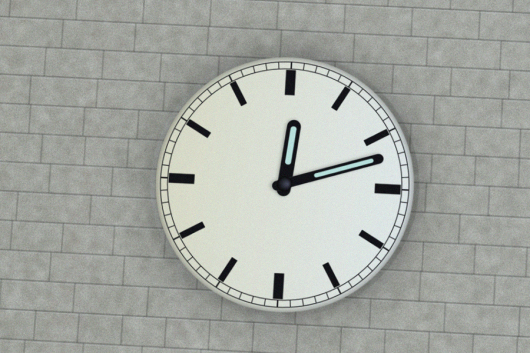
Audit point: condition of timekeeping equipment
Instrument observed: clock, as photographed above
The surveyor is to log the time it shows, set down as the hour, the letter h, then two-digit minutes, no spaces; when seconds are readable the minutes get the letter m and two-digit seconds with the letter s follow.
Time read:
12h12
